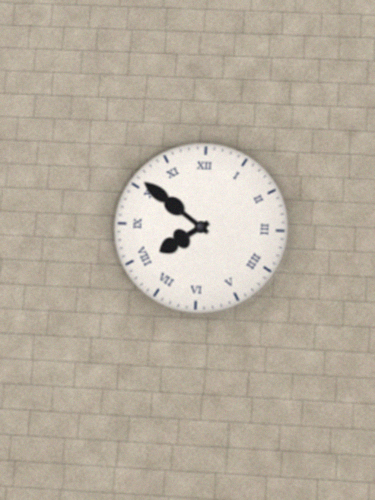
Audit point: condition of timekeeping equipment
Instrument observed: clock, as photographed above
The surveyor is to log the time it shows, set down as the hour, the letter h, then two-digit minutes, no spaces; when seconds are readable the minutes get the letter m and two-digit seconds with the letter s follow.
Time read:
7h51
